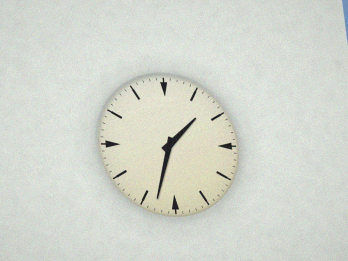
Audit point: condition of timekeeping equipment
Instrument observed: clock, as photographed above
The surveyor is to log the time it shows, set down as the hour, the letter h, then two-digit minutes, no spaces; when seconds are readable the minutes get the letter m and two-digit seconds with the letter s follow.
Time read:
1h33
